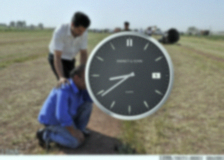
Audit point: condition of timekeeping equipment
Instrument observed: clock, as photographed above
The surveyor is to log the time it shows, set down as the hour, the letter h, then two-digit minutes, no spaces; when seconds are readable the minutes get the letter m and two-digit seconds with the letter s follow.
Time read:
8h39
